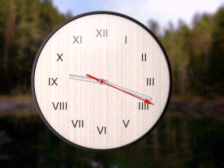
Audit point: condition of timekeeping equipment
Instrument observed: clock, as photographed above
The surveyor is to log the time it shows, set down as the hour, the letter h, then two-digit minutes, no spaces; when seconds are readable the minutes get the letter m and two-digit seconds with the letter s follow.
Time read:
9h18m19s
